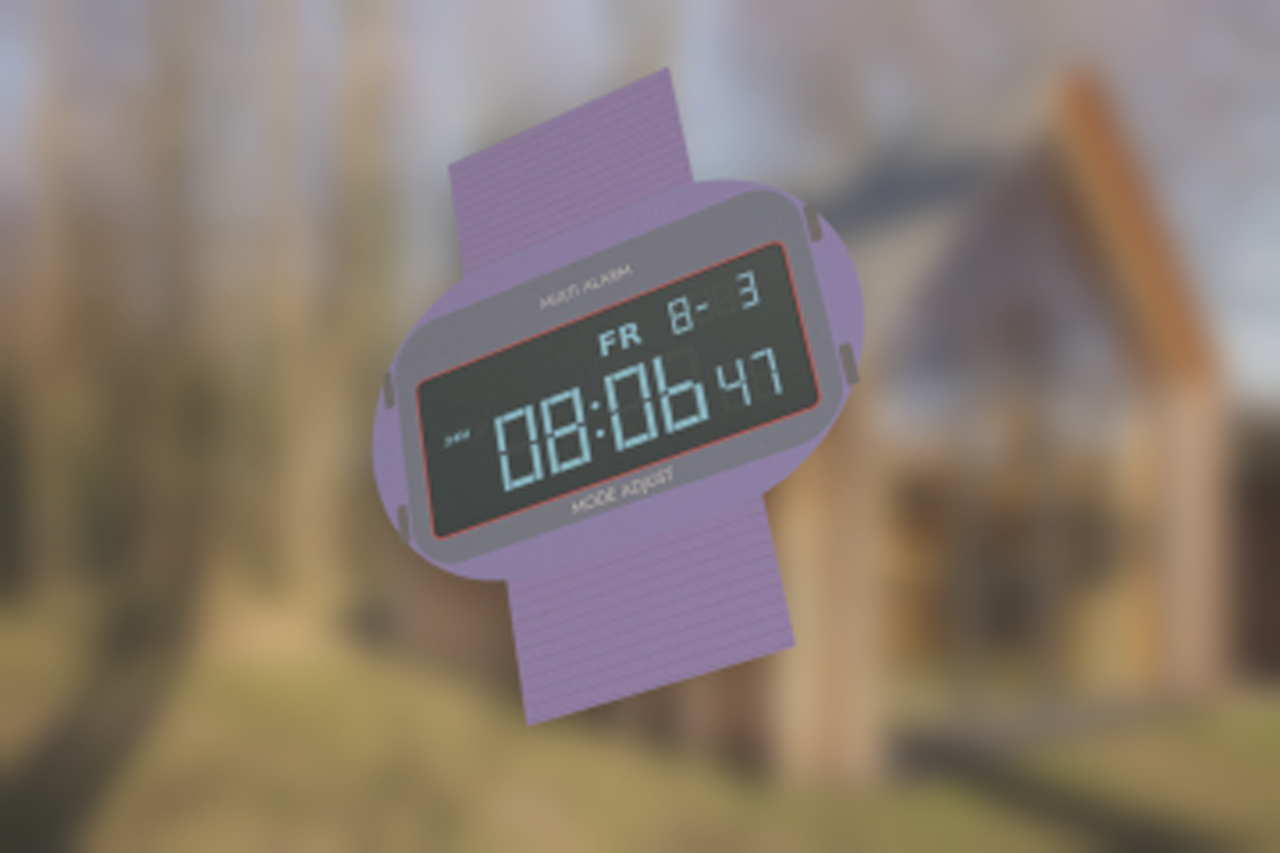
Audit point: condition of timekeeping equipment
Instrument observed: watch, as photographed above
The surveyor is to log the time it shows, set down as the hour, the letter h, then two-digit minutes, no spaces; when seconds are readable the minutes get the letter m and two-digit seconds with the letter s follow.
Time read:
8h06m47s
